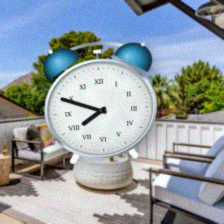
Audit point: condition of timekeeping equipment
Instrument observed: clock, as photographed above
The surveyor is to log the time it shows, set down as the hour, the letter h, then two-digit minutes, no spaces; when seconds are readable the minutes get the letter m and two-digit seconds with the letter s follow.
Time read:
7h49
